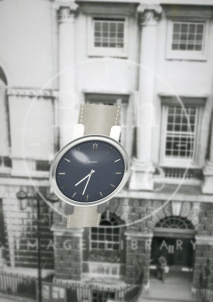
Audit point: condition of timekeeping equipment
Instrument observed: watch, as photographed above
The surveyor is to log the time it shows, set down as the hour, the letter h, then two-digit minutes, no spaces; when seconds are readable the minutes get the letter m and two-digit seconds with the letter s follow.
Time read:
7h32
